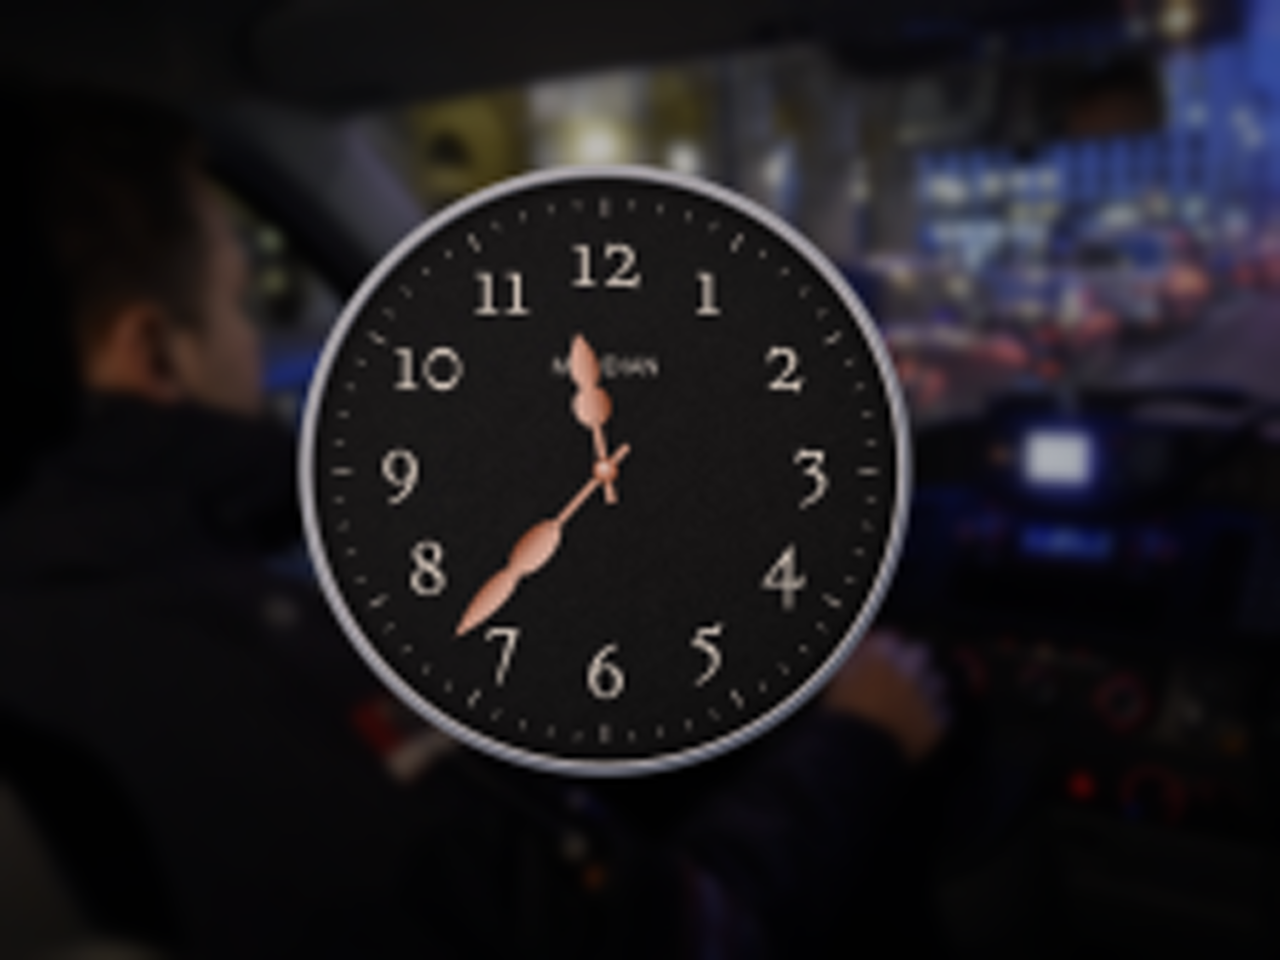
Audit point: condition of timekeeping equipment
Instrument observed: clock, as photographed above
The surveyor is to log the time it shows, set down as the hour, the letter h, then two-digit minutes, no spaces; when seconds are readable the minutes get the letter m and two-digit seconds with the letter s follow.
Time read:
11h37
